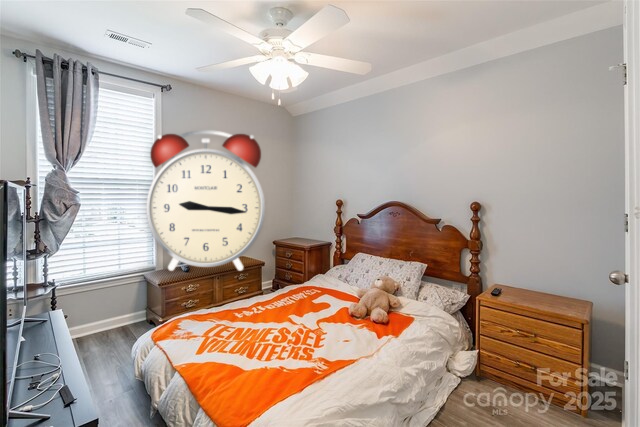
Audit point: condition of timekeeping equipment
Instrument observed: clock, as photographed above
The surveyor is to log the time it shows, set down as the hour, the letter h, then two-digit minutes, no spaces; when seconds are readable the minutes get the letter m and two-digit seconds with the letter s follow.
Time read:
9h16
